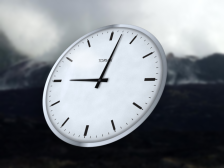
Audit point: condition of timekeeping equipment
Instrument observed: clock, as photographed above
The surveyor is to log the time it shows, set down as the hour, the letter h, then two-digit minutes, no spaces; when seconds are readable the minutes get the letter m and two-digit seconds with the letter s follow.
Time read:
9h02
